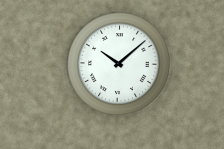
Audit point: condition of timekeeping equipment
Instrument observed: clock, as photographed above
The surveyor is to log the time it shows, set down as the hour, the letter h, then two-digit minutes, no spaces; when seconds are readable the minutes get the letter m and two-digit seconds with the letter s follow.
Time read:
10h08
